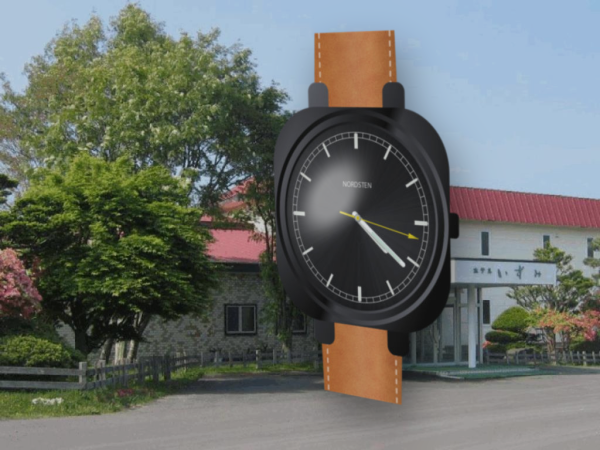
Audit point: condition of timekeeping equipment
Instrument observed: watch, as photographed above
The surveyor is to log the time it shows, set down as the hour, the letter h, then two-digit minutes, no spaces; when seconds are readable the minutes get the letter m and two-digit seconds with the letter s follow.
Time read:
4h21m17s
